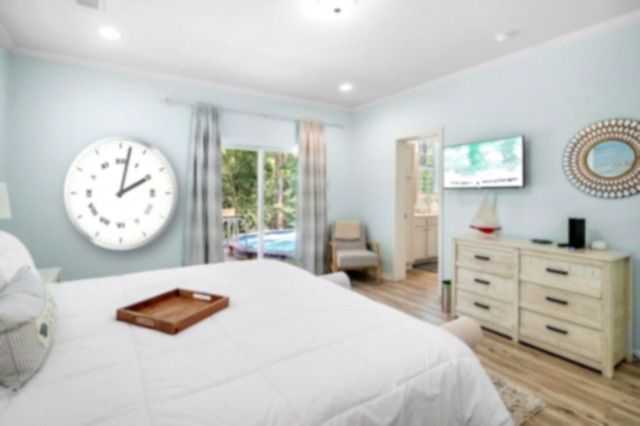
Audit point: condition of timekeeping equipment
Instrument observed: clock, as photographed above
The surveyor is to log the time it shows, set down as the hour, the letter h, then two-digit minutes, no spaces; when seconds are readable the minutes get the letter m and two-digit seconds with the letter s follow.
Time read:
2h02
